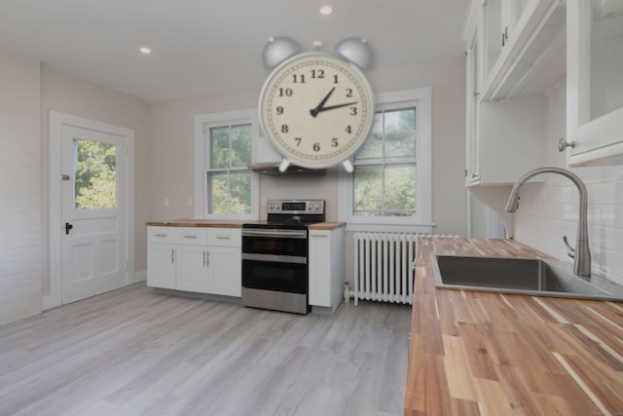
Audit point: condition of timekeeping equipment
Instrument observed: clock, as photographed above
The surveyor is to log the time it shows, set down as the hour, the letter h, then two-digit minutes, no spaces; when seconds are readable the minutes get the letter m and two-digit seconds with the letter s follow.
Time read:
1h13
